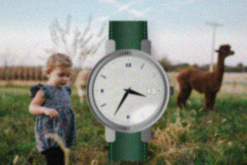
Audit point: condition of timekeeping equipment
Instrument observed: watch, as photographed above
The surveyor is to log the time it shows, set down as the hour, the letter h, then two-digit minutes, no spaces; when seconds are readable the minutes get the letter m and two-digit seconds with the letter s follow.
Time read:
3h35
